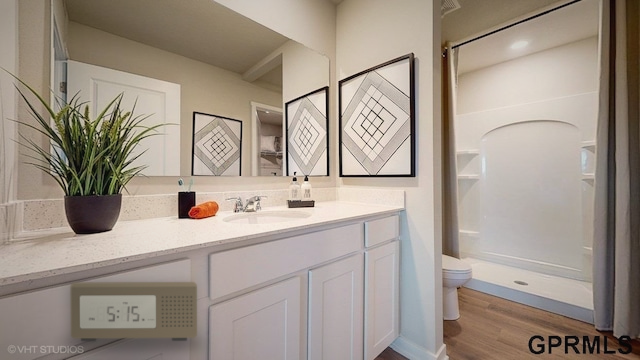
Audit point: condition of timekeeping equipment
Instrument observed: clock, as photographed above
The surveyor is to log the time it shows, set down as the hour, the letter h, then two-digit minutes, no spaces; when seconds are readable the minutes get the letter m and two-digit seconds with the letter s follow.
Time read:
5h15
